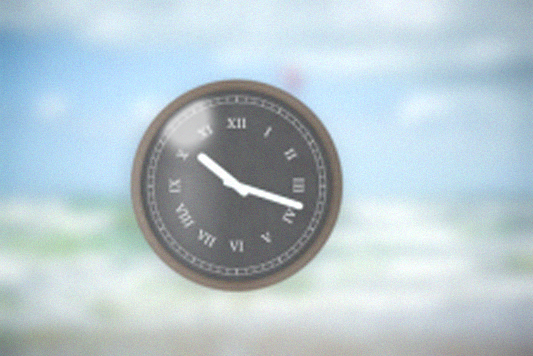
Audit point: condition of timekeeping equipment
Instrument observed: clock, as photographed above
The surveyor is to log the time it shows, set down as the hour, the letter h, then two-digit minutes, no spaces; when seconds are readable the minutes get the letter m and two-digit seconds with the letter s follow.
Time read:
10h18
